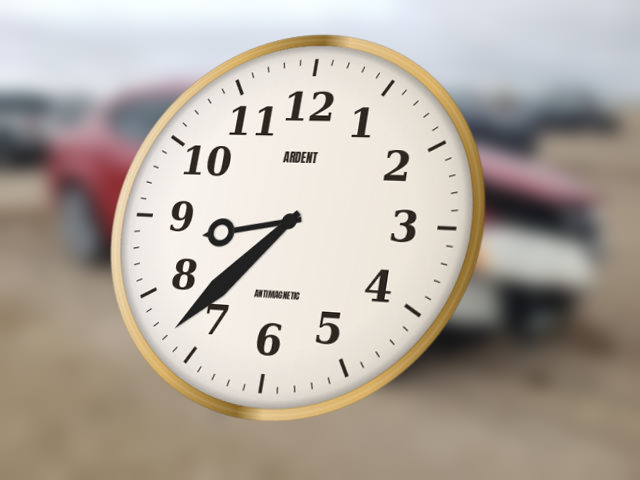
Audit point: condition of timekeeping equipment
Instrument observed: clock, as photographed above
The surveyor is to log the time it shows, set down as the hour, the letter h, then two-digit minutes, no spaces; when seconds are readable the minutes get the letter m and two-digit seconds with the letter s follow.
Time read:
8h37
